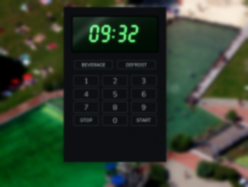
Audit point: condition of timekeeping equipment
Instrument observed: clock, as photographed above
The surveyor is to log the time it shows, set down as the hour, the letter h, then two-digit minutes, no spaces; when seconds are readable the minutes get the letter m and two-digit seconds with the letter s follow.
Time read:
9h32
